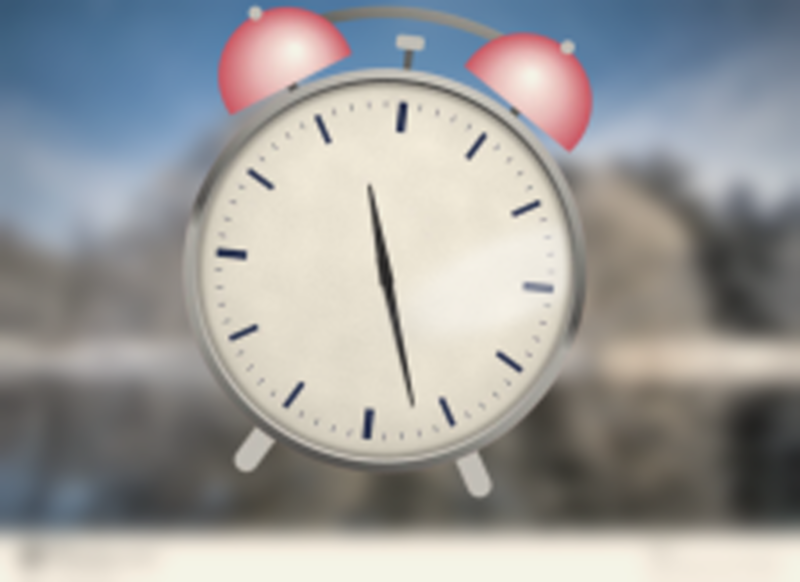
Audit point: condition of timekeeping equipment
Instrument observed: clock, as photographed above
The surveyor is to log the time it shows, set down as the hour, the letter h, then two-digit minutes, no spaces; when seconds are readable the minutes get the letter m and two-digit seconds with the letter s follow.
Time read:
11h27
